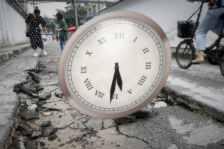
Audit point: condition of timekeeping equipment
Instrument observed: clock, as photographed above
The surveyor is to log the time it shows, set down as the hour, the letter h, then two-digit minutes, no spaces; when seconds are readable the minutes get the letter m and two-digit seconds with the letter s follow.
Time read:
5h31
